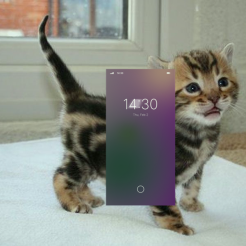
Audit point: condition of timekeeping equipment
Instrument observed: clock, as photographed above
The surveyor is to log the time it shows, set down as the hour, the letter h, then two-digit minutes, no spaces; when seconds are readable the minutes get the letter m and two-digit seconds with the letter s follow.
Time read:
14h30
